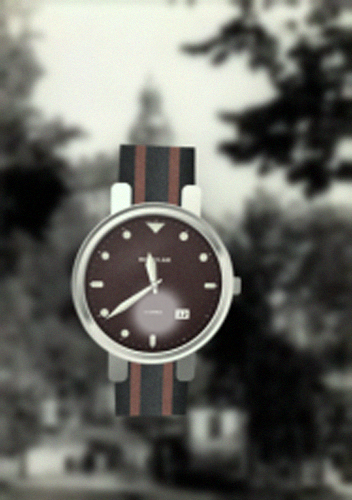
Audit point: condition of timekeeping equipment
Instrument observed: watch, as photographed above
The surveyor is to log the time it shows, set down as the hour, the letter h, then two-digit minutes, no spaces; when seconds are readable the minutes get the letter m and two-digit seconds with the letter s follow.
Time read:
11h39
